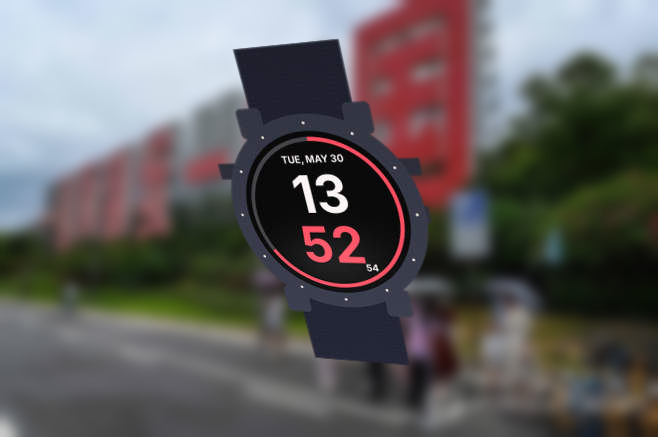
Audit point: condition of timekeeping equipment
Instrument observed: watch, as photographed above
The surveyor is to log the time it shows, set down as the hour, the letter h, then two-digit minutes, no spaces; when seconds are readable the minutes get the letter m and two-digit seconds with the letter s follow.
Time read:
13h52m54s
